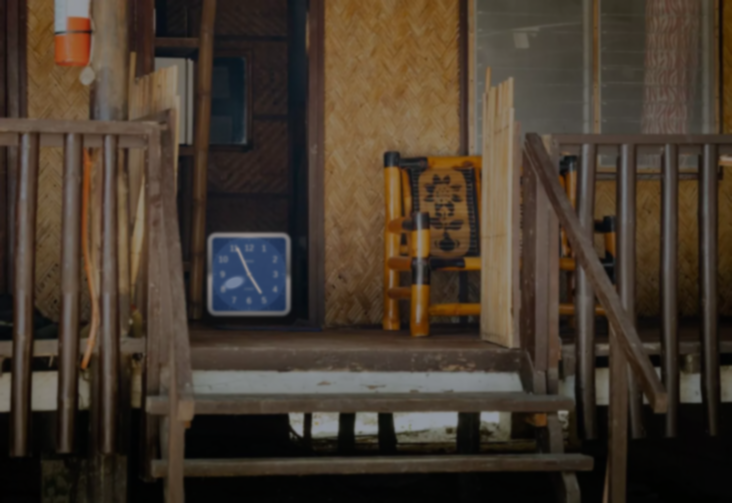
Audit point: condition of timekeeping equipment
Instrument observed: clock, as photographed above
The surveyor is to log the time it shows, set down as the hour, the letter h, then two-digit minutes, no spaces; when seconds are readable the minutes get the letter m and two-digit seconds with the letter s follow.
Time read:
4h56
